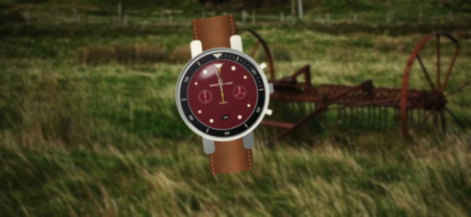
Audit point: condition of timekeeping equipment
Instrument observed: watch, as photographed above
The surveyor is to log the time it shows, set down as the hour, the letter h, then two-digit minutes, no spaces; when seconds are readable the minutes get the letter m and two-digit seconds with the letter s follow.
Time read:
11h59
